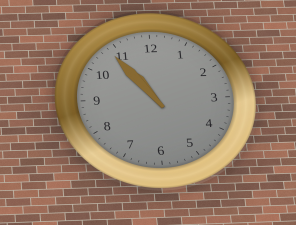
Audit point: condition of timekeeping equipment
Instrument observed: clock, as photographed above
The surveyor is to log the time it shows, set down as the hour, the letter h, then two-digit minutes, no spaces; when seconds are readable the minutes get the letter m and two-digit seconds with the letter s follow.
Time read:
10h54
